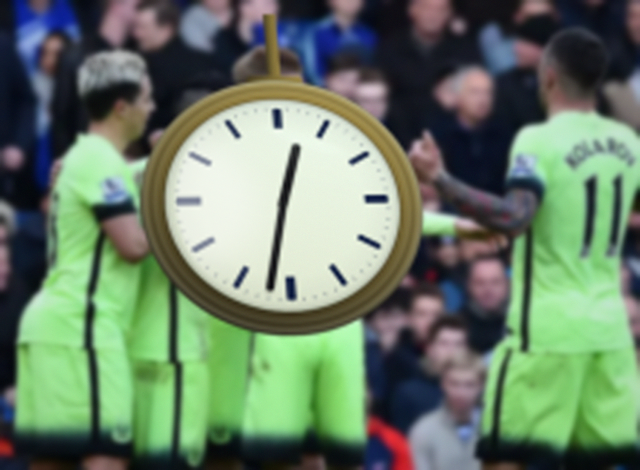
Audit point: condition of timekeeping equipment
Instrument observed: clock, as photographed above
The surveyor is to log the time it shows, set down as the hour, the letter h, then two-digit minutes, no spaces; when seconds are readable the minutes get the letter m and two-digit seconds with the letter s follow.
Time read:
12h32
